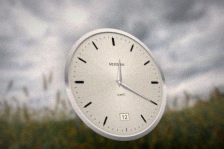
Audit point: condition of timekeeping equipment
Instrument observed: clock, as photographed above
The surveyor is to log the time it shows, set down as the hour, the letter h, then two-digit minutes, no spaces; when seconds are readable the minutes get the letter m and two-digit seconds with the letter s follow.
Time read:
12h20
